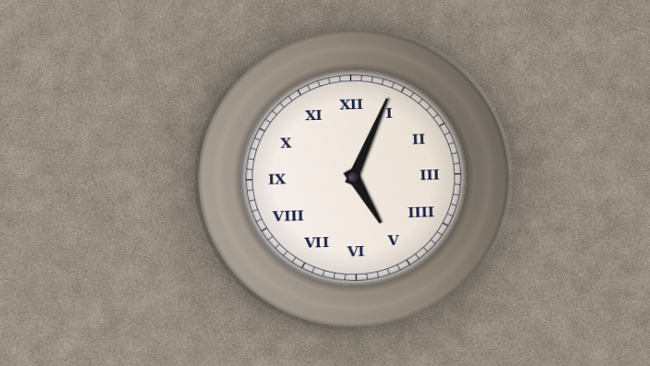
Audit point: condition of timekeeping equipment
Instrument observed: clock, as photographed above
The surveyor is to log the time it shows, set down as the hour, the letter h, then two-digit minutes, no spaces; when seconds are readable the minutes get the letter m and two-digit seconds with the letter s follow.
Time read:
5h04
